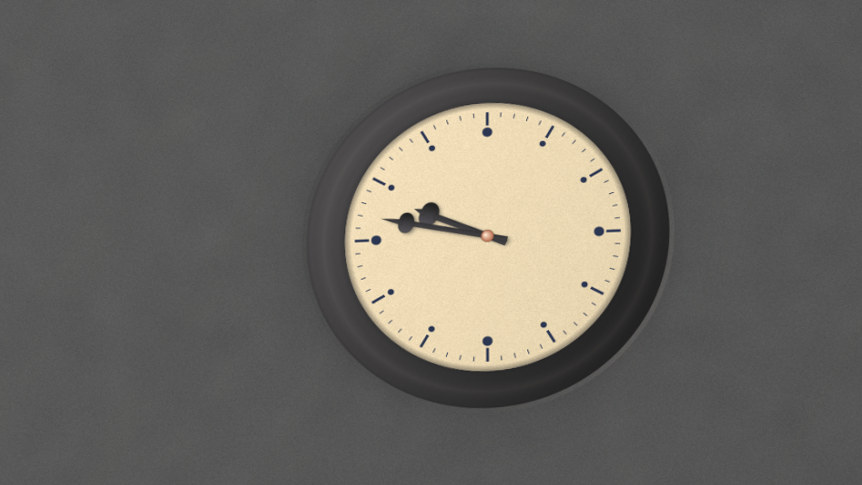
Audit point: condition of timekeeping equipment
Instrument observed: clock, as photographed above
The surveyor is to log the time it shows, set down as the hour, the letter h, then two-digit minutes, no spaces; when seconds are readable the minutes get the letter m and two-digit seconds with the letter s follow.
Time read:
9h47
